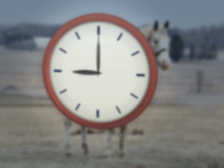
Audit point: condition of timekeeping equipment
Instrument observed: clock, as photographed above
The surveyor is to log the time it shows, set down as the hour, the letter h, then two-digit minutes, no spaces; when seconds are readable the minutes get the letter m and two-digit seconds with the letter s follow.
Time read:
9h00
